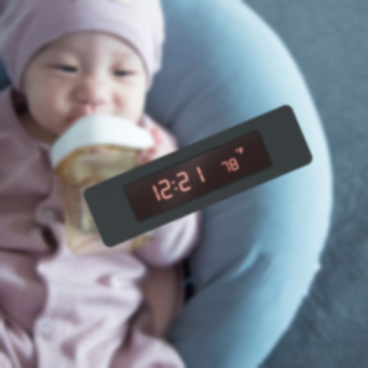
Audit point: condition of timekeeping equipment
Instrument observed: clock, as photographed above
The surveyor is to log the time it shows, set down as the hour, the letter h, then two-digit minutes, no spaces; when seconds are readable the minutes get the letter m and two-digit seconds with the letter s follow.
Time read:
12h21
